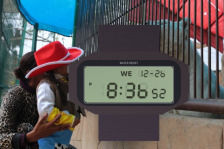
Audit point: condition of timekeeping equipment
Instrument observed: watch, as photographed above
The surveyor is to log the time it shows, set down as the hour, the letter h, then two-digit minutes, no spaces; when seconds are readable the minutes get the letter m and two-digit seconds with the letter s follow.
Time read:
8h36m52s
